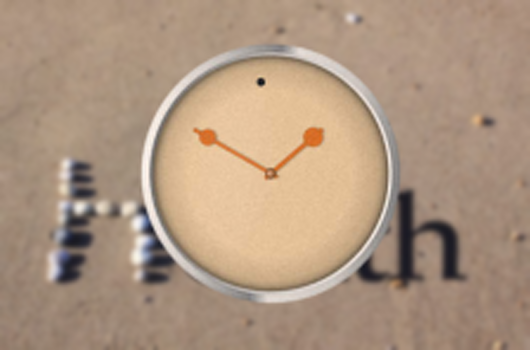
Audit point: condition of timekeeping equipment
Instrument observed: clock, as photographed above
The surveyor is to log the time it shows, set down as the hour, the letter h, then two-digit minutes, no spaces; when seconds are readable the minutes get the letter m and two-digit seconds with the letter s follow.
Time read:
1h51
